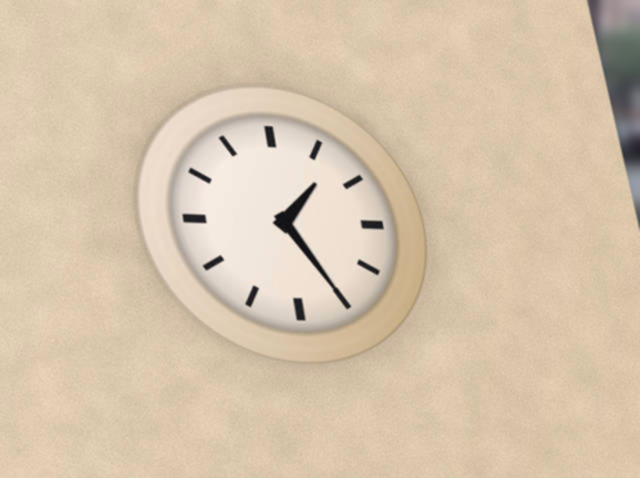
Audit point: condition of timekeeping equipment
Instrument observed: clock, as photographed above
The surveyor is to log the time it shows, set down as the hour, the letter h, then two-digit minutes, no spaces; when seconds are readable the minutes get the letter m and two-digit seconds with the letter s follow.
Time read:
1h25
